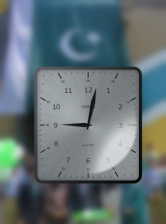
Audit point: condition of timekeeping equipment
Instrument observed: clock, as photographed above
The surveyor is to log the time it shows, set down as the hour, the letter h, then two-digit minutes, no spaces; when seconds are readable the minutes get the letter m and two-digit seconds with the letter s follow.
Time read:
9h02
